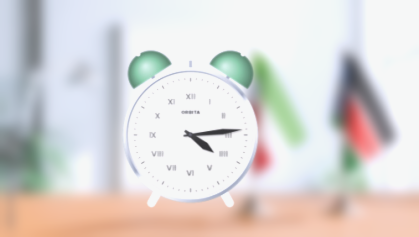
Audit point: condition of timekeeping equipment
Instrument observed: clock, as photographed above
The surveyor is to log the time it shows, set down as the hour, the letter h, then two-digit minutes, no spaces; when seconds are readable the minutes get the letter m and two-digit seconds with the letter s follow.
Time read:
4h14
